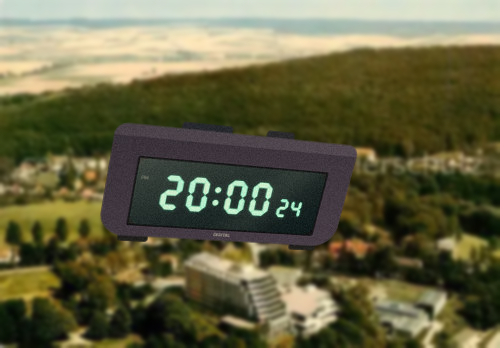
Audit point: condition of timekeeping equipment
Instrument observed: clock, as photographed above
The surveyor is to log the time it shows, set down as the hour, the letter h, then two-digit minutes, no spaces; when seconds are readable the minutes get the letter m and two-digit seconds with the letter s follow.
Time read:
20h00m24s
